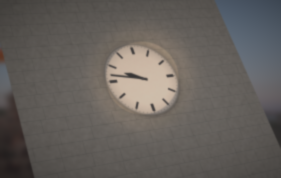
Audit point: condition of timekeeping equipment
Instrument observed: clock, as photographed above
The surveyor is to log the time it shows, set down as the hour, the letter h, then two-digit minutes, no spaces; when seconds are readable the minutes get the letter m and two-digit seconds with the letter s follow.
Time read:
9h47
